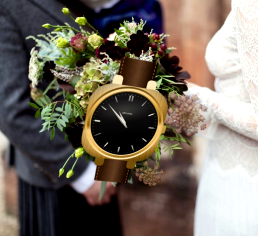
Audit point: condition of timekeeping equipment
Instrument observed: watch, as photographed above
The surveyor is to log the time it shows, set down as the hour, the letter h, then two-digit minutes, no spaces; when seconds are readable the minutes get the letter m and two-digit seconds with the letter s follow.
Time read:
10h52
